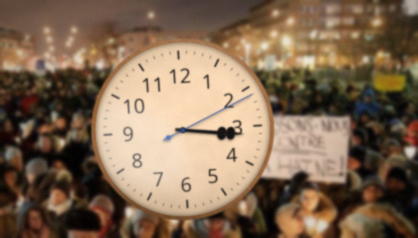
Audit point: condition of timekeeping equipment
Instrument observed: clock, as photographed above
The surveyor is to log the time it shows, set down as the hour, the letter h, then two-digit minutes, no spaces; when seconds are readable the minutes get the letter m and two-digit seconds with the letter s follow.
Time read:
3h16m11s
